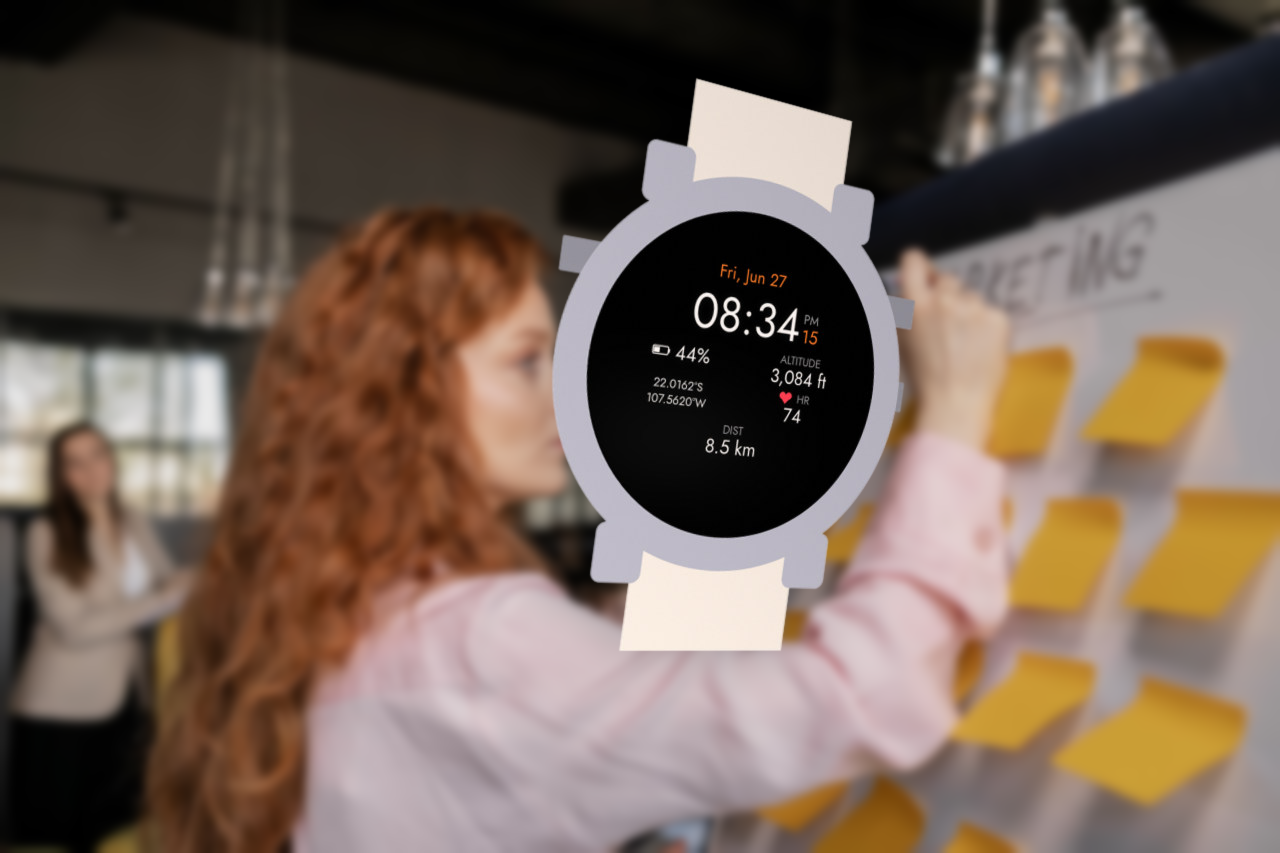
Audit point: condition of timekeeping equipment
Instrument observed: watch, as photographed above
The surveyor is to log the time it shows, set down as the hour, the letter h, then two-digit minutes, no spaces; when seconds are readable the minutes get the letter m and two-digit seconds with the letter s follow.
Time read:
8h34m15s
